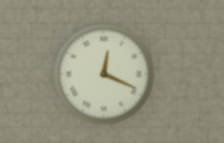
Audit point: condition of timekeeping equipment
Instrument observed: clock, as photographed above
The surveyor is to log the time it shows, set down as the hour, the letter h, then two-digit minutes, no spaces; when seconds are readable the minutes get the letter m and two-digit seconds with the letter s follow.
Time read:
12h19
